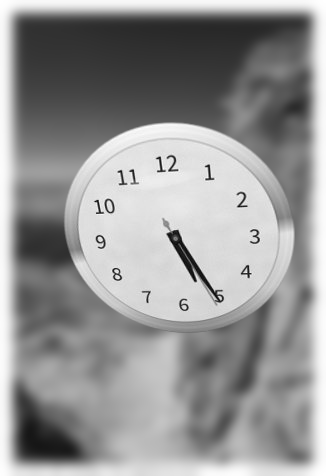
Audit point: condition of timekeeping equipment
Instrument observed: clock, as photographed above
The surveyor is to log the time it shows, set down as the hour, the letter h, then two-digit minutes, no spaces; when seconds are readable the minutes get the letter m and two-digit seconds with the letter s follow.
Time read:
5h25m26s
